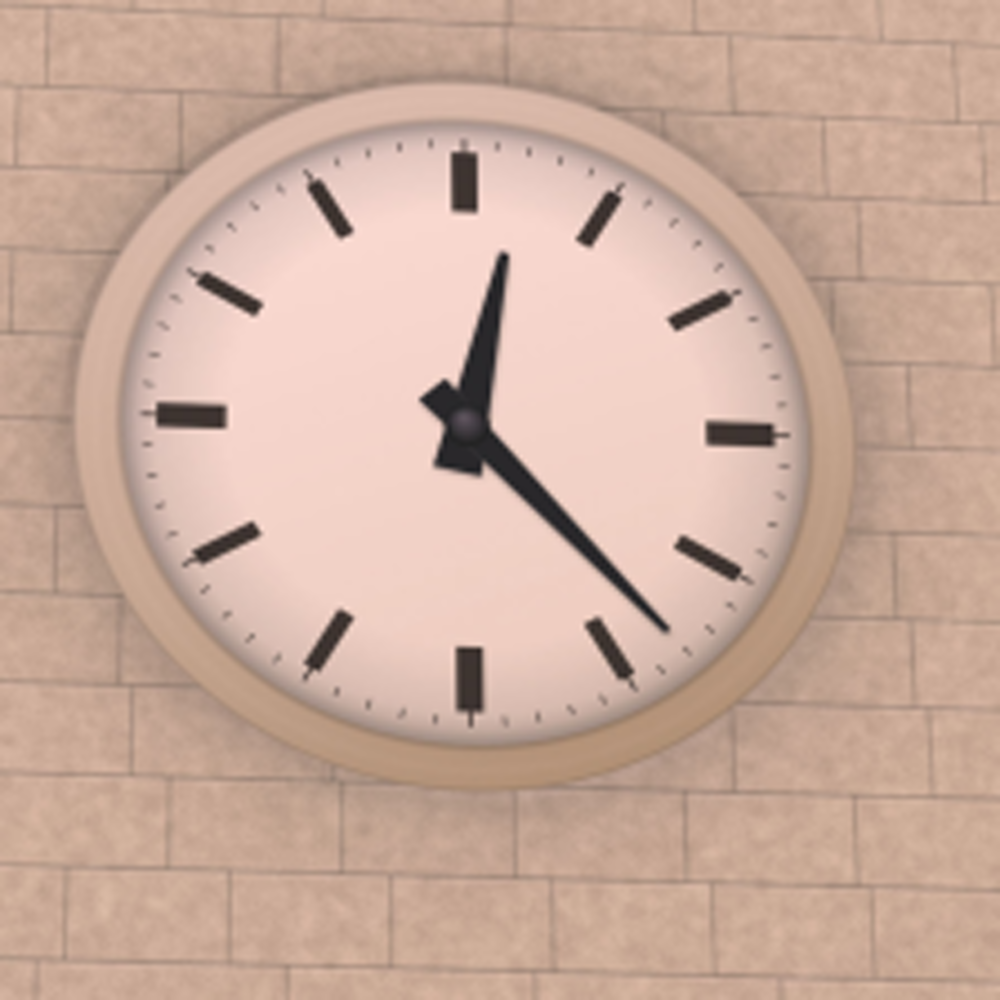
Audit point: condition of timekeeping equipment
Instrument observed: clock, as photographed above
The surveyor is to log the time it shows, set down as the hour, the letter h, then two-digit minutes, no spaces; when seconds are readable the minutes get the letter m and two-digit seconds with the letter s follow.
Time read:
12h23
